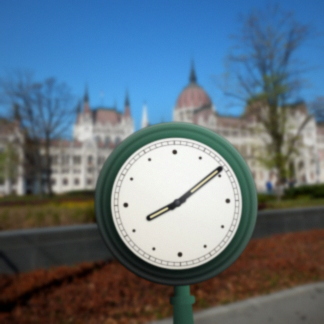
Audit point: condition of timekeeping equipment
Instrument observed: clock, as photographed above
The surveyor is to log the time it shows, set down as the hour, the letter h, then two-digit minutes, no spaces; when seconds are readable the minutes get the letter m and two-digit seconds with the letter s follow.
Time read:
8h09
